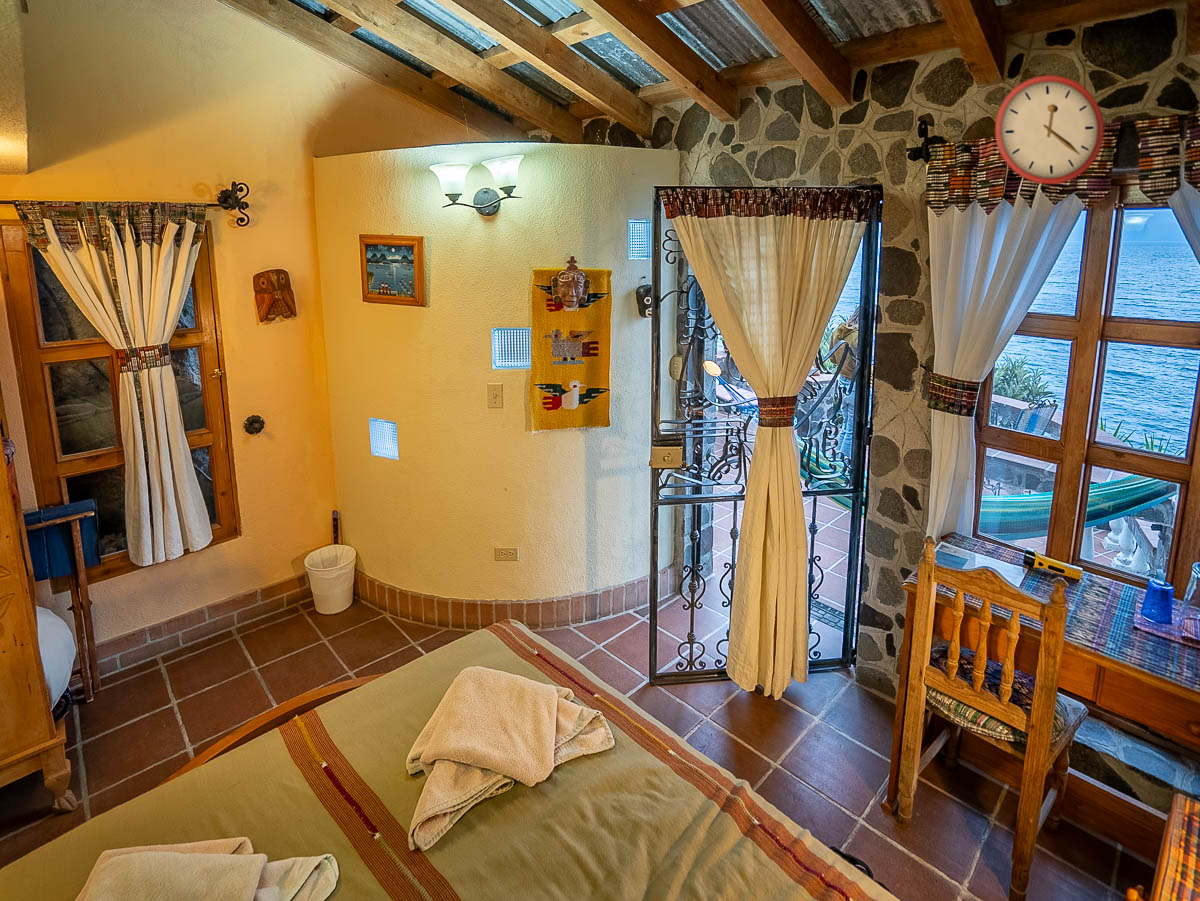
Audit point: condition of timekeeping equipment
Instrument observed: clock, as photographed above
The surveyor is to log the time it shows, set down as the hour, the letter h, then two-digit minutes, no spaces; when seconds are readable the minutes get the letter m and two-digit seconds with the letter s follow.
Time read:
12h22
